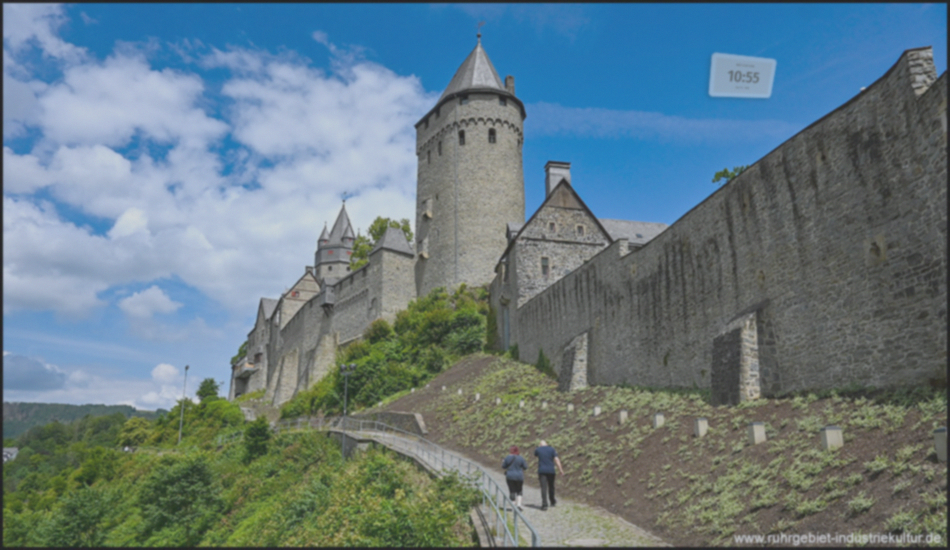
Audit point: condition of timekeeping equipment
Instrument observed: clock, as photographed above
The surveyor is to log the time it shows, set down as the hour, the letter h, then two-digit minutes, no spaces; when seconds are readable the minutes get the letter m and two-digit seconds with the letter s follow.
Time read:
10h55
